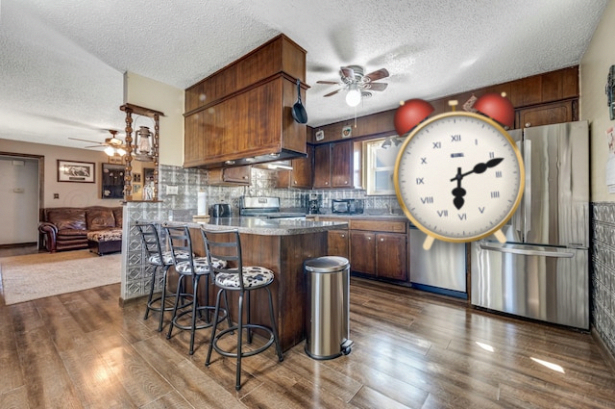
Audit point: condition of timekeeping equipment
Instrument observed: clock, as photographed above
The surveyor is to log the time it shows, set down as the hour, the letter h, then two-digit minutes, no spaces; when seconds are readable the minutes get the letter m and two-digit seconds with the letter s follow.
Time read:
6h12
